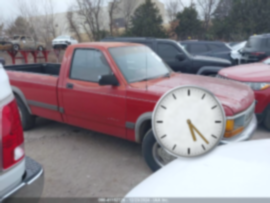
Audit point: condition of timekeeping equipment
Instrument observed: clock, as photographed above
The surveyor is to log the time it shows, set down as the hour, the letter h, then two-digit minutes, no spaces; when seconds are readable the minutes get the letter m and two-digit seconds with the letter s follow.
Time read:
5h23
